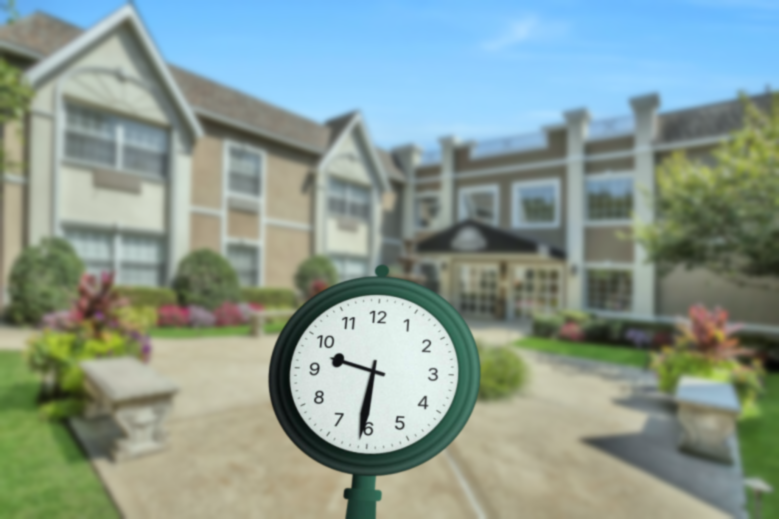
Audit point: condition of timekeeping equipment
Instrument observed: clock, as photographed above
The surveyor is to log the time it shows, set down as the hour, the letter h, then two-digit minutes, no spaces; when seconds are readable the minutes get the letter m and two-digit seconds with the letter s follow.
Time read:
9h31
